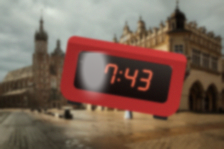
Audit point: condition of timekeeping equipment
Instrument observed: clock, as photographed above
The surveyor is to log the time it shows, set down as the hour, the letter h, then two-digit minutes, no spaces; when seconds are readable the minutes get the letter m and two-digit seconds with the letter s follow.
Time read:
7h43
